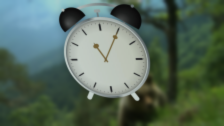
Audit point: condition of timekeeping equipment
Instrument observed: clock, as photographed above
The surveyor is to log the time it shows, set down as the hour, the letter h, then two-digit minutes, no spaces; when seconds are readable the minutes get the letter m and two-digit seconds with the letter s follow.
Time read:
11h05
